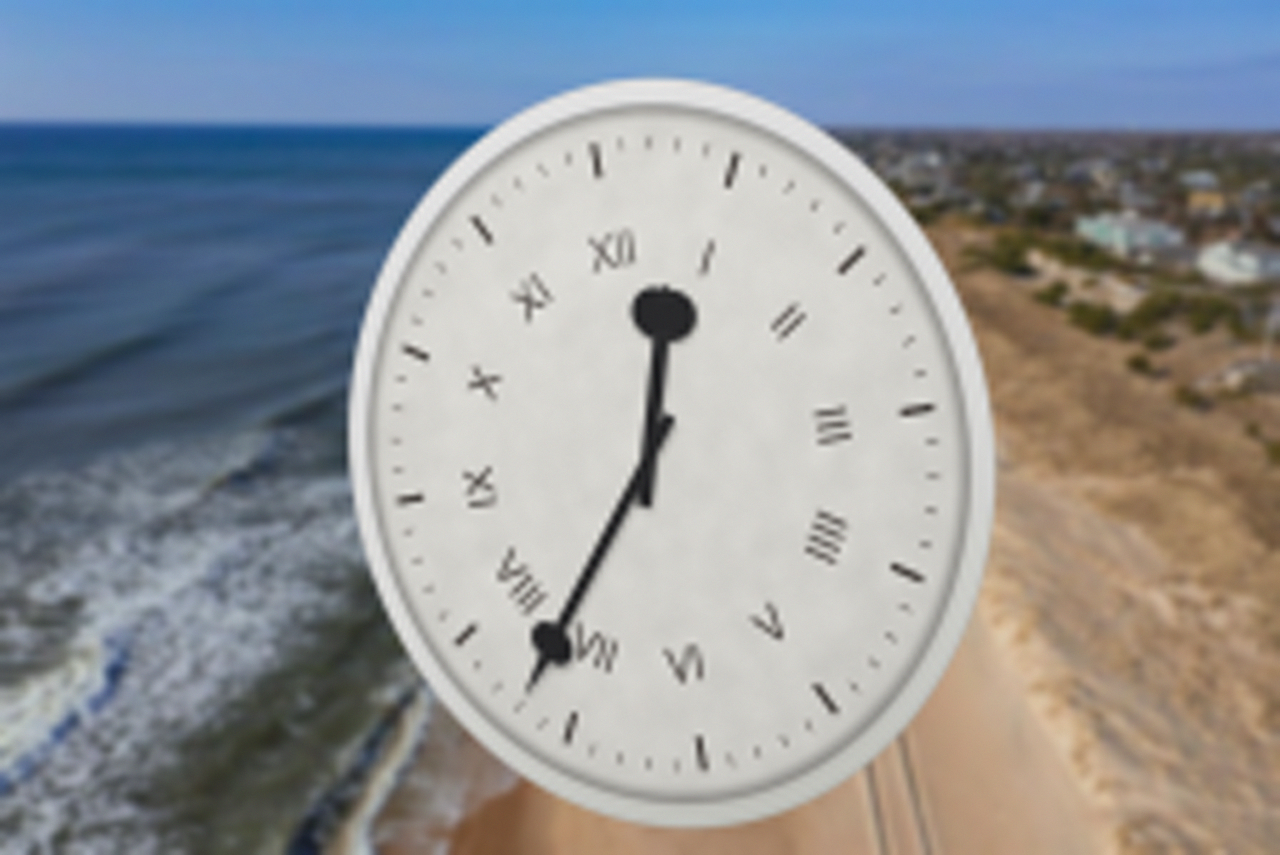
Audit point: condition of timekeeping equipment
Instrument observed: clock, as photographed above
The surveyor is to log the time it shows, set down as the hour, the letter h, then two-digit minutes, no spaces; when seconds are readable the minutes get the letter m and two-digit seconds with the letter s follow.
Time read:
12h37
